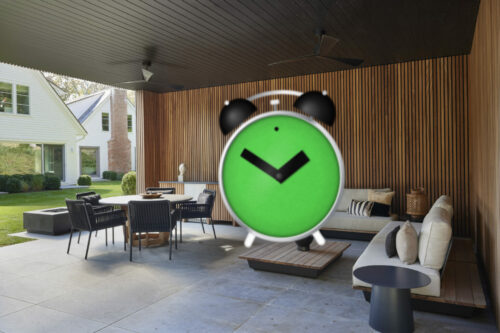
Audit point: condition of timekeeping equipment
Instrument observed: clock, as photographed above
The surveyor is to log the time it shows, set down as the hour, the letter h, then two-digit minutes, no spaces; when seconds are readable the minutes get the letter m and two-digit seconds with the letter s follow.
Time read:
1h51
